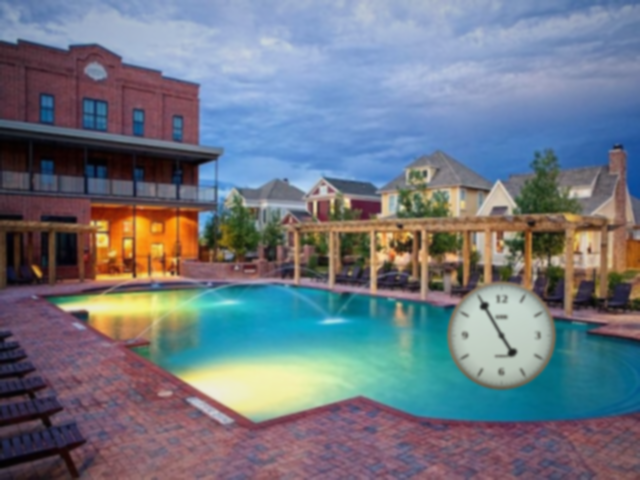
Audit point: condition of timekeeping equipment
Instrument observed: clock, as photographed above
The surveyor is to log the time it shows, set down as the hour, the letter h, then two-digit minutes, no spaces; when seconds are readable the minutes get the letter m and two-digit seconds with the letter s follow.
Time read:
4h55
